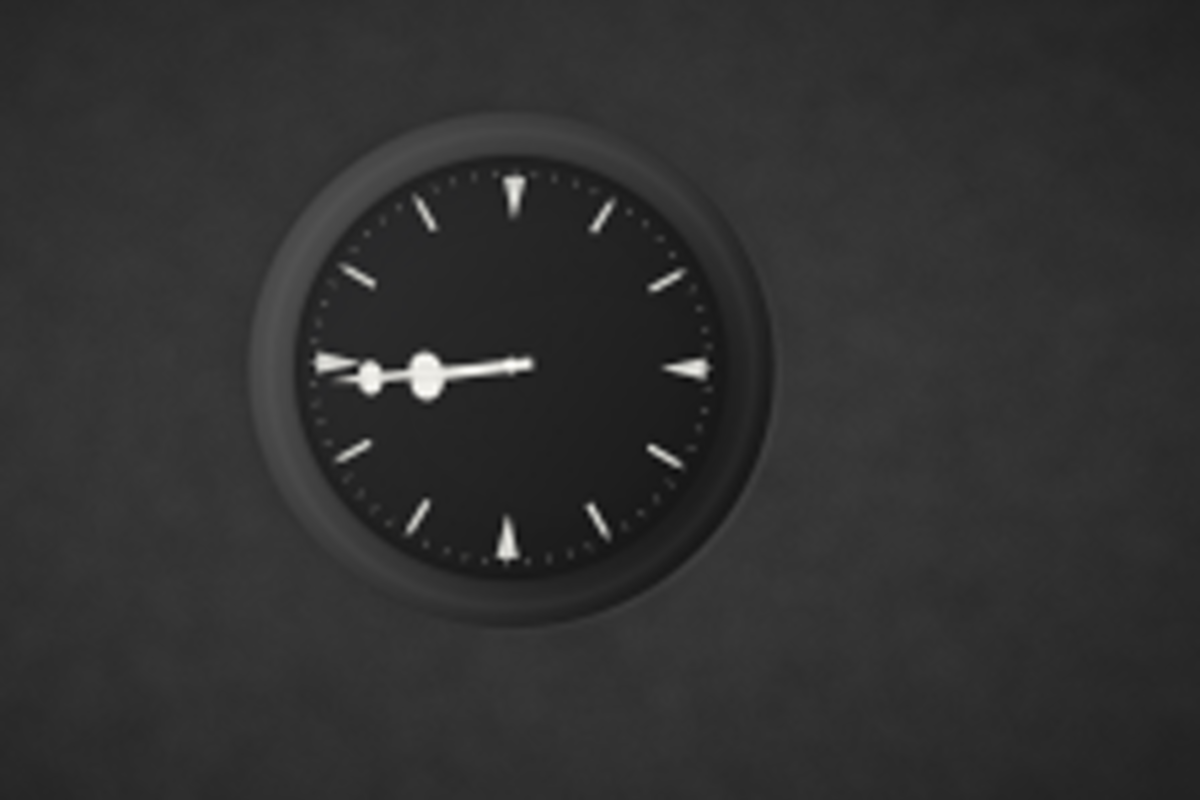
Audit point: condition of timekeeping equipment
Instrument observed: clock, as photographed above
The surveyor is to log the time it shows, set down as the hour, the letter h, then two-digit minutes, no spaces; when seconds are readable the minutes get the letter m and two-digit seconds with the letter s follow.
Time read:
8h44
